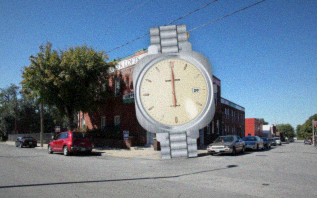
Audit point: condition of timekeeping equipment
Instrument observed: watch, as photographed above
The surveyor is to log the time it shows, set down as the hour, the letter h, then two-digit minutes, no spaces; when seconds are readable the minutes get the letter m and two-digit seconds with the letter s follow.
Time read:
6h00
